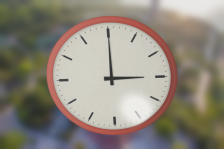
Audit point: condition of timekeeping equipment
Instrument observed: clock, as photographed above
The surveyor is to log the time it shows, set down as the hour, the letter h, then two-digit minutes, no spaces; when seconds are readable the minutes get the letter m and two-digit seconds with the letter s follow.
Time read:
3h00
